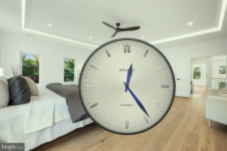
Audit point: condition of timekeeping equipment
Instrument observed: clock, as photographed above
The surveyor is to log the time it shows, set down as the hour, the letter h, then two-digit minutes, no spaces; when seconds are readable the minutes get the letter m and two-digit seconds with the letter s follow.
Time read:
12h24
